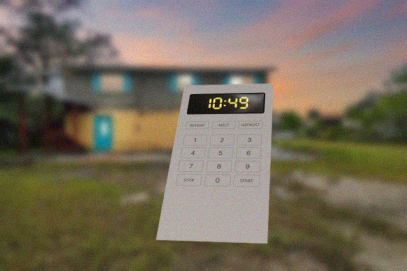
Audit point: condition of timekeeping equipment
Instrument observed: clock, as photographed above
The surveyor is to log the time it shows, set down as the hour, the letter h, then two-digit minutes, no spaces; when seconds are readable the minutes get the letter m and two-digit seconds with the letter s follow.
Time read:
10h49
